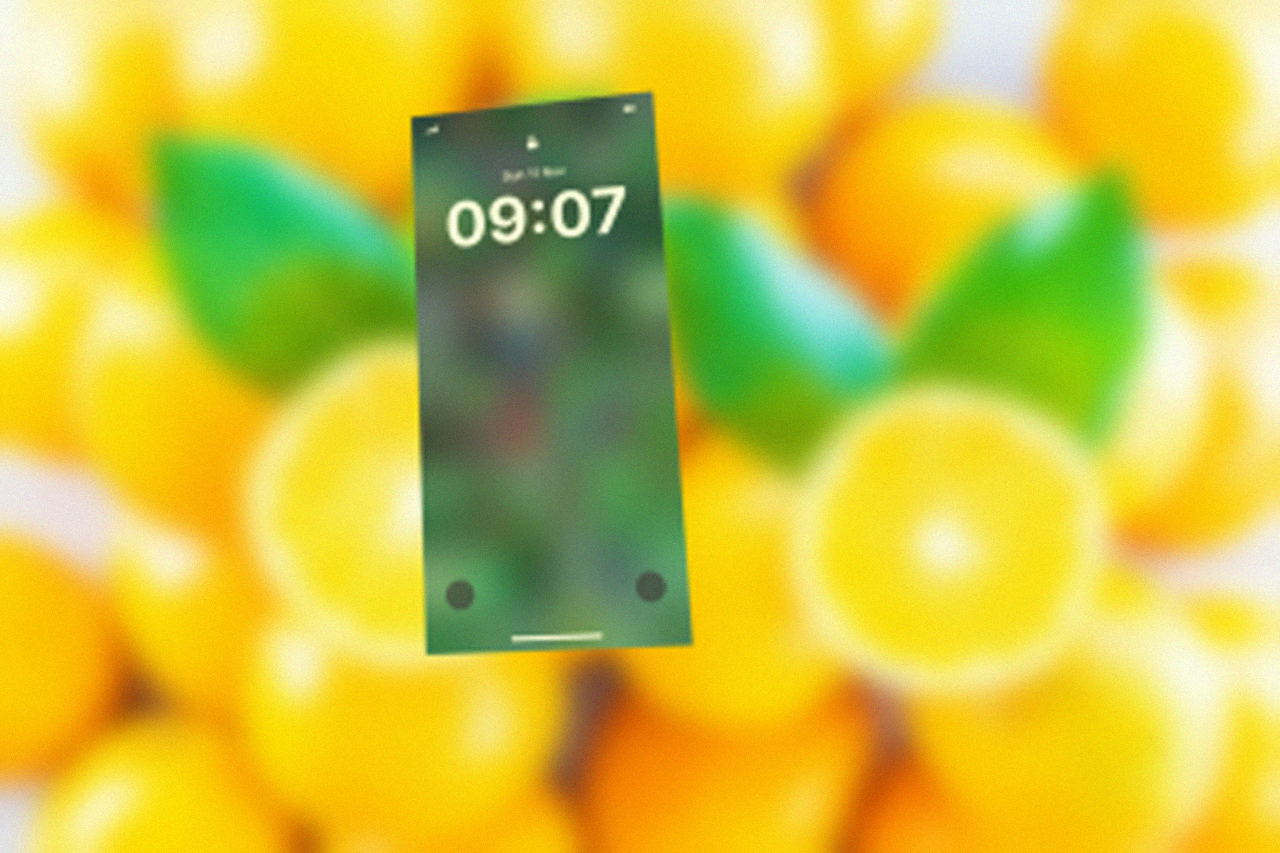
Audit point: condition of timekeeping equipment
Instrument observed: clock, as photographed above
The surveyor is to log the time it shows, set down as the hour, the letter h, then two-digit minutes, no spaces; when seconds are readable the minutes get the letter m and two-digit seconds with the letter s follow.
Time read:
9h07
